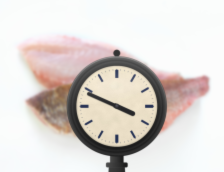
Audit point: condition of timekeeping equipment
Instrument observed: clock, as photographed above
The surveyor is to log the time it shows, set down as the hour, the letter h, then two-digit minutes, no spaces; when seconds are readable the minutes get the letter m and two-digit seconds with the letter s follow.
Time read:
3h49
